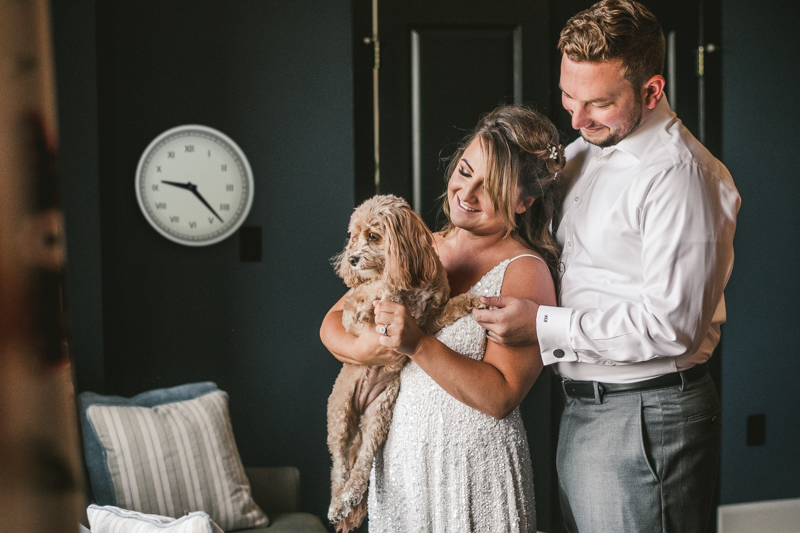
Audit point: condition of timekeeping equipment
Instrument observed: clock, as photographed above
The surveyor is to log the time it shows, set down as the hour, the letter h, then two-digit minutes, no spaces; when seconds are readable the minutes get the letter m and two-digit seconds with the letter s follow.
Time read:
9h23
